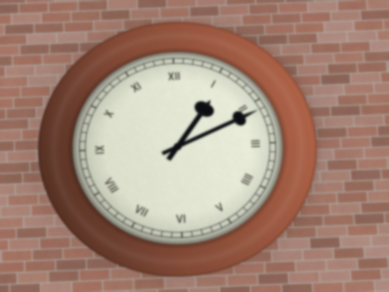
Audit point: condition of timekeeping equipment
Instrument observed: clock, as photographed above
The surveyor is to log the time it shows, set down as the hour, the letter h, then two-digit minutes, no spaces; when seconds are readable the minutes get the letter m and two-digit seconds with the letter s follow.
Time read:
1h11
